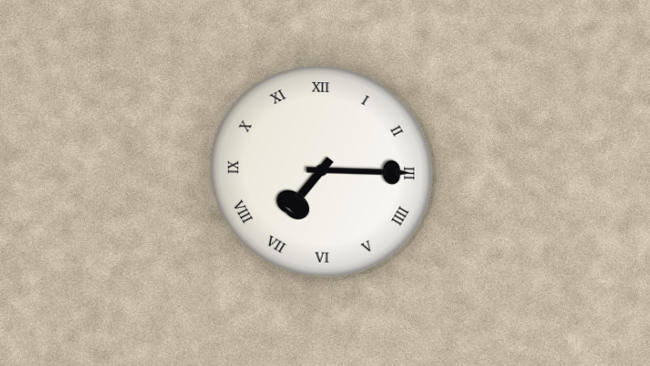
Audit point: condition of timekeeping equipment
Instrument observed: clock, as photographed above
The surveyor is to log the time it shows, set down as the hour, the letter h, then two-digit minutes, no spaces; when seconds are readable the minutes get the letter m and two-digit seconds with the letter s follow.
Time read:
7h15
